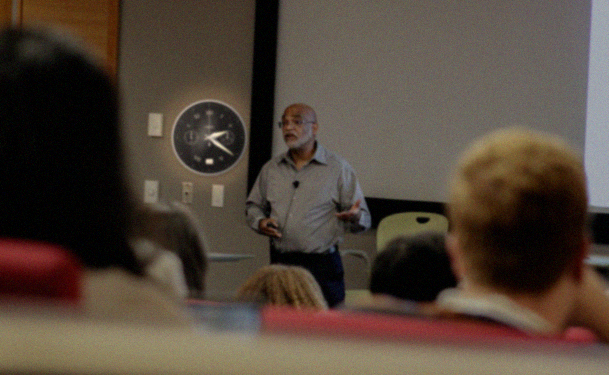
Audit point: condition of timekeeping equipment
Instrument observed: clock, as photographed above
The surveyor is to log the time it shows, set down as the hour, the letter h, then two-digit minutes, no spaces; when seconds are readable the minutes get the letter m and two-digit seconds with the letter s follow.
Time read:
2h21
